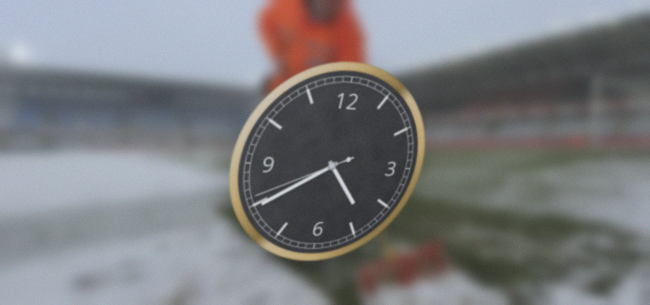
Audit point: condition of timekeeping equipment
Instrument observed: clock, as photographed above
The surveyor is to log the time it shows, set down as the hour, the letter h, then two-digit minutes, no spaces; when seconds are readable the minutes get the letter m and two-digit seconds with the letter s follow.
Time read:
4h39m41s
